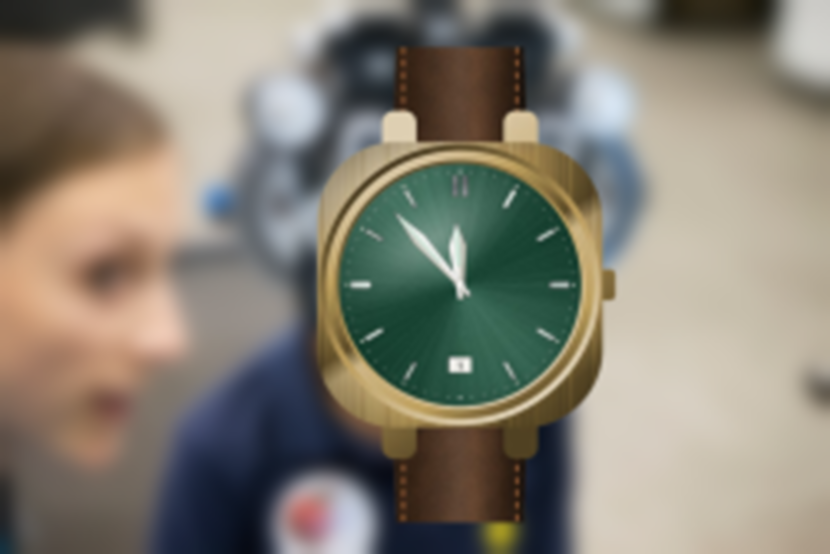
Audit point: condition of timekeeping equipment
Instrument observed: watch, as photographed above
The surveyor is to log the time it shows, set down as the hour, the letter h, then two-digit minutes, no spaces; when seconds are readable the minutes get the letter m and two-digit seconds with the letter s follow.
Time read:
11h53
